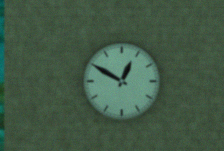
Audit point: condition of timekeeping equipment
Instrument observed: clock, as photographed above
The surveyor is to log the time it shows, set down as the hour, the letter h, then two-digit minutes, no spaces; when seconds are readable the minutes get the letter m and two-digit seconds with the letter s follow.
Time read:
12h50
